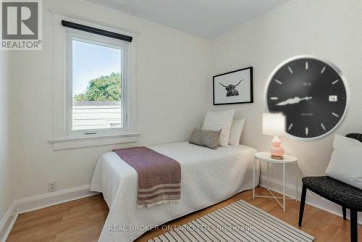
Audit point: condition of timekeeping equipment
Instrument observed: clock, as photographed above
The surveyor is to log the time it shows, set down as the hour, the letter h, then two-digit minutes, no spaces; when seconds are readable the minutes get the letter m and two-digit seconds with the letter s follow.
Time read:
8h43
